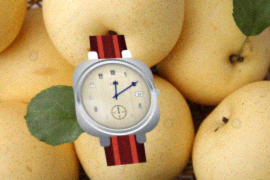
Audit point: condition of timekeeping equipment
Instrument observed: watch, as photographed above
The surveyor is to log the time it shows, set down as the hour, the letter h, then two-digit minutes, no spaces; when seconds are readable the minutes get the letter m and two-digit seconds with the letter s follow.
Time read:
12h10
